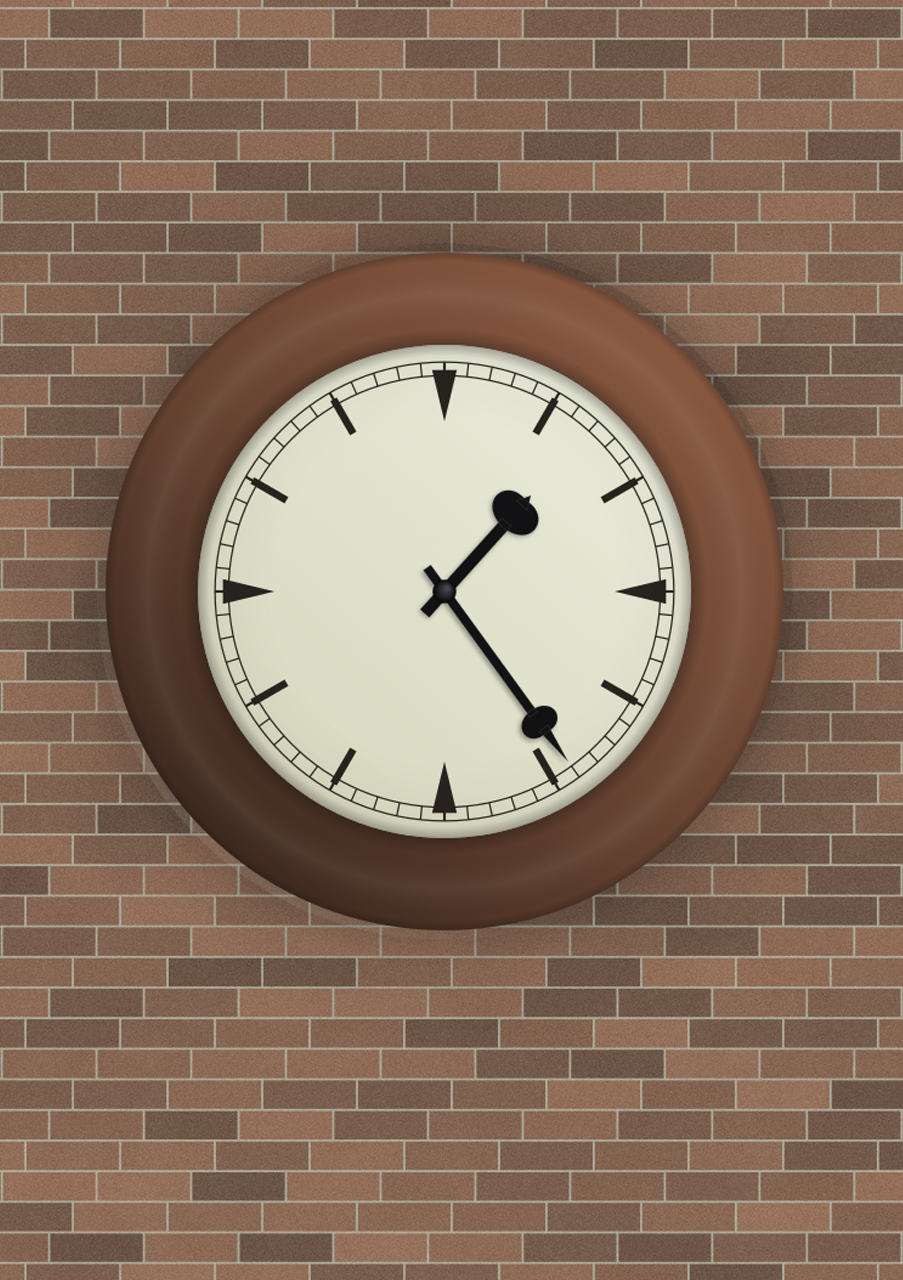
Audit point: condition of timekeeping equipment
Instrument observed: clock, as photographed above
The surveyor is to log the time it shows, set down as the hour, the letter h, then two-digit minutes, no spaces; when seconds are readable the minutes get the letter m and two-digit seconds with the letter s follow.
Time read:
1h24
